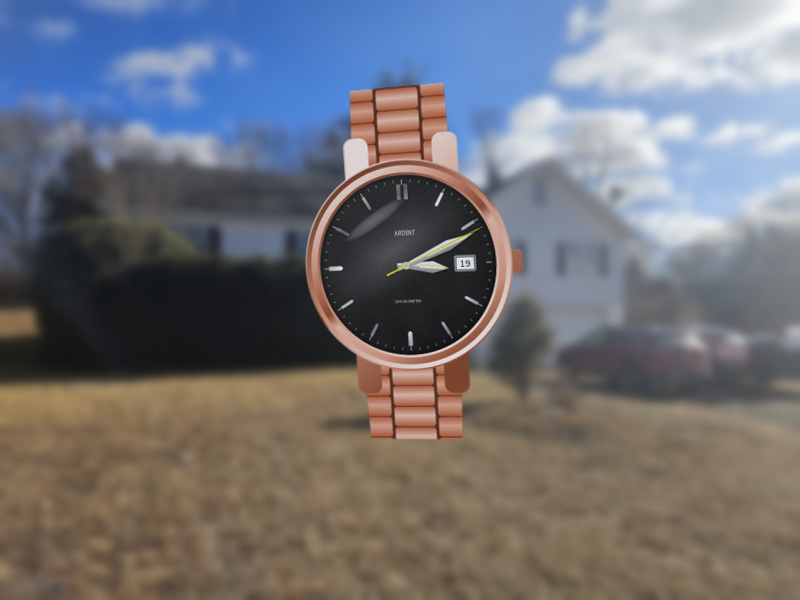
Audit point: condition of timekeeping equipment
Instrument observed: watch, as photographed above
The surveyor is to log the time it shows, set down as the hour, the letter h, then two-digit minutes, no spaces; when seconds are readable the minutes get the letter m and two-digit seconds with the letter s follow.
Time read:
3h11m11s
